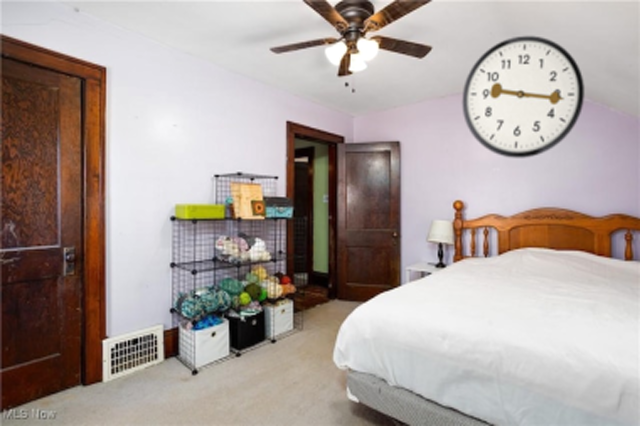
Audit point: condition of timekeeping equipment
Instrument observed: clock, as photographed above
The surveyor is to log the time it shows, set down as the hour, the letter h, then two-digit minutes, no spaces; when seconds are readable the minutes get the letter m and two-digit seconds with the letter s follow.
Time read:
9h16
